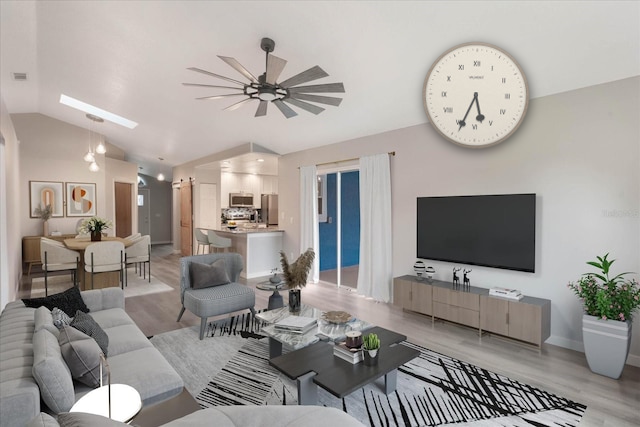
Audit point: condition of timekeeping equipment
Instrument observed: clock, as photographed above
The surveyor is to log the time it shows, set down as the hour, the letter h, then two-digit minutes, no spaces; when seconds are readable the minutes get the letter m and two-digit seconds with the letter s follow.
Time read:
5h34
